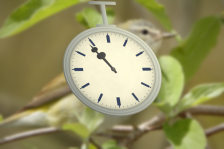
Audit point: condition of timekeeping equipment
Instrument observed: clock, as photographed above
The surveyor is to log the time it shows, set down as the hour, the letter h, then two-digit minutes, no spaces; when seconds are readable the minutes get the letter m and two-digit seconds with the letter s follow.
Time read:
10h54
